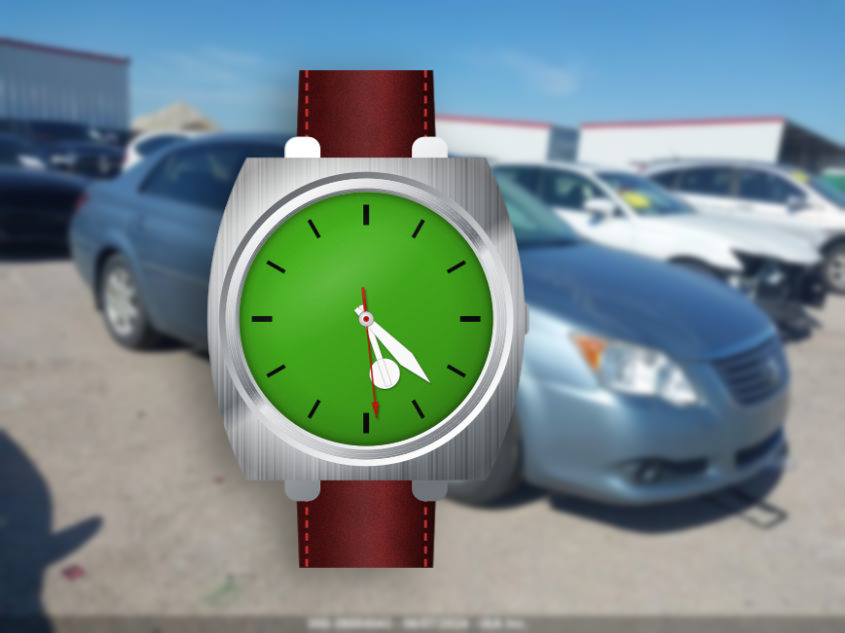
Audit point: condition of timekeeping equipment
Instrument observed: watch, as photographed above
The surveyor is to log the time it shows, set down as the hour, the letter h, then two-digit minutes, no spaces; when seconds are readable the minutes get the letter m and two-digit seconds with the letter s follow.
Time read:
5h22m29s
